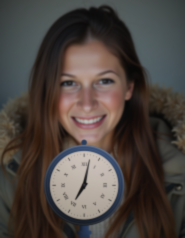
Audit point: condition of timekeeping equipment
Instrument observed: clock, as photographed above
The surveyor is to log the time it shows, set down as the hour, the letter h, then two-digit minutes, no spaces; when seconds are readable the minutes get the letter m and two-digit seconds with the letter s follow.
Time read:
7h02
